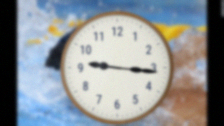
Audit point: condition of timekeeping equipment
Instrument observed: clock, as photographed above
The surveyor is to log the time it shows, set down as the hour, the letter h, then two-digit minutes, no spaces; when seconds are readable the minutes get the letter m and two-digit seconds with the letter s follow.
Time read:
9h16
